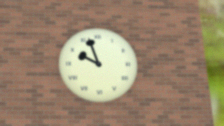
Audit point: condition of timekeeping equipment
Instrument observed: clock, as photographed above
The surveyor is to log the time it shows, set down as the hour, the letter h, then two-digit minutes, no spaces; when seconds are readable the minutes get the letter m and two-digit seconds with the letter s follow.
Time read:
9h57
